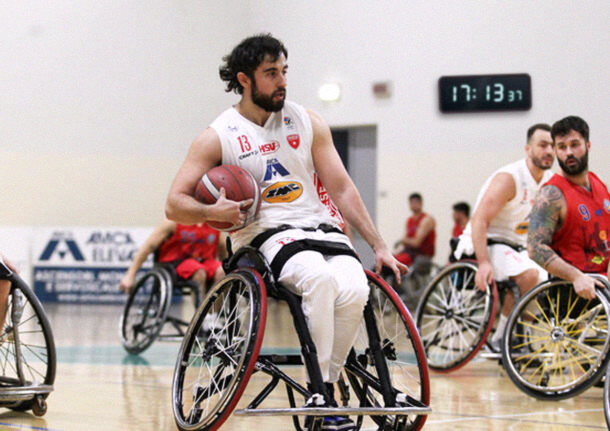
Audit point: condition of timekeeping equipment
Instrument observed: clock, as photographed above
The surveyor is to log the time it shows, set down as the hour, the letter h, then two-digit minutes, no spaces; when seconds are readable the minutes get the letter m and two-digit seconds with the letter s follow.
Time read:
17h13
